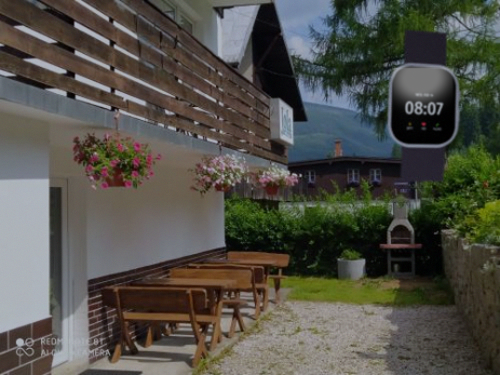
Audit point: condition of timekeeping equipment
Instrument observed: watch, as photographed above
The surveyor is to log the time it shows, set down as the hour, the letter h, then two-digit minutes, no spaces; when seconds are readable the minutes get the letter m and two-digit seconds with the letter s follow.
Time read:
8h07
